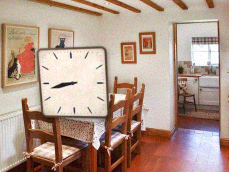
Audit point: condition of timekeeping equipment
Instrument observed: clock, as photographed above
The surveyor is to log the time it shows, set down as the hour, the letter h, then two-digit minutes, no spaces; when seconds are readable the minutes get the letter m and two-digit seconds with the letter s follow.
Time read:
8h43
